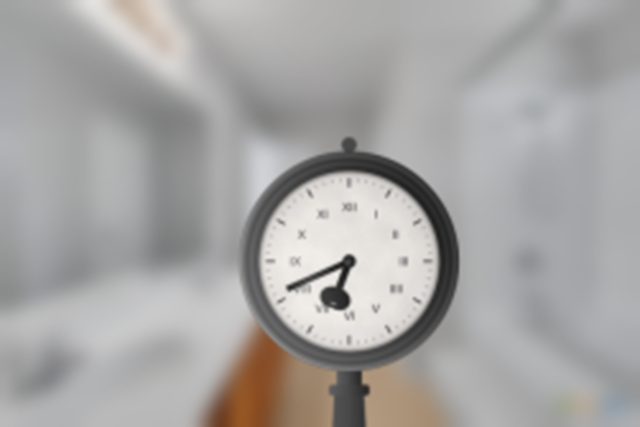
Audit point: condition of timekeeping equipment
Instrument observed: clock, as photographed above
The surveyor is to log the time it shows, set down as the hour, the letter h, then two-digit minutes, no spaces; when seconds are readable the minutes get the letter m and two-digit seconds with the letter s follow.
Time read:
6h41
